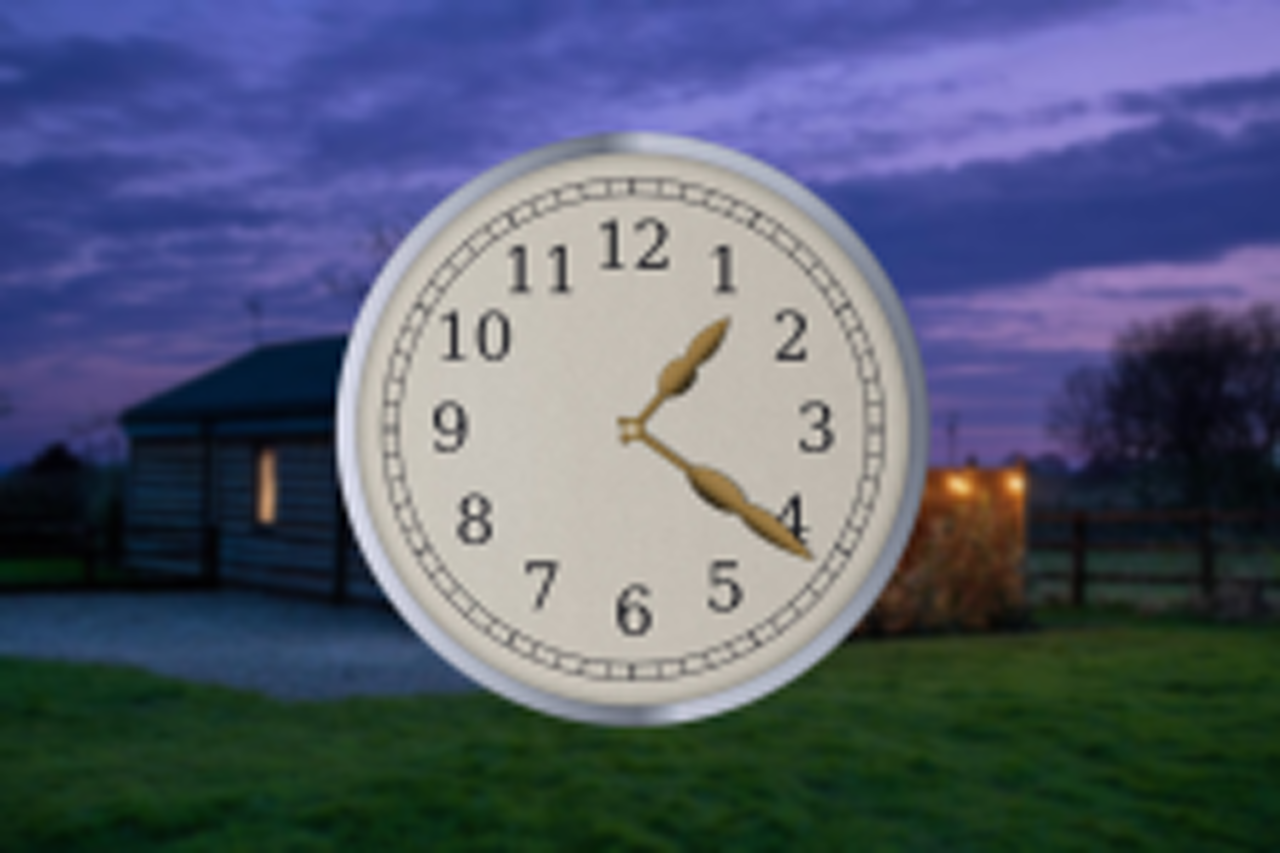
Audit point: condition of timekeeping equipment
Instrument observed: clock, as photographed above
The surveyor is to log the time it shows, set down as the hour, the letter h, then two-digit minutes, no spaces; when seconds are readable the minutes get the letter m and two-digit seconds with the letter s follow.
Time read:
1h21
